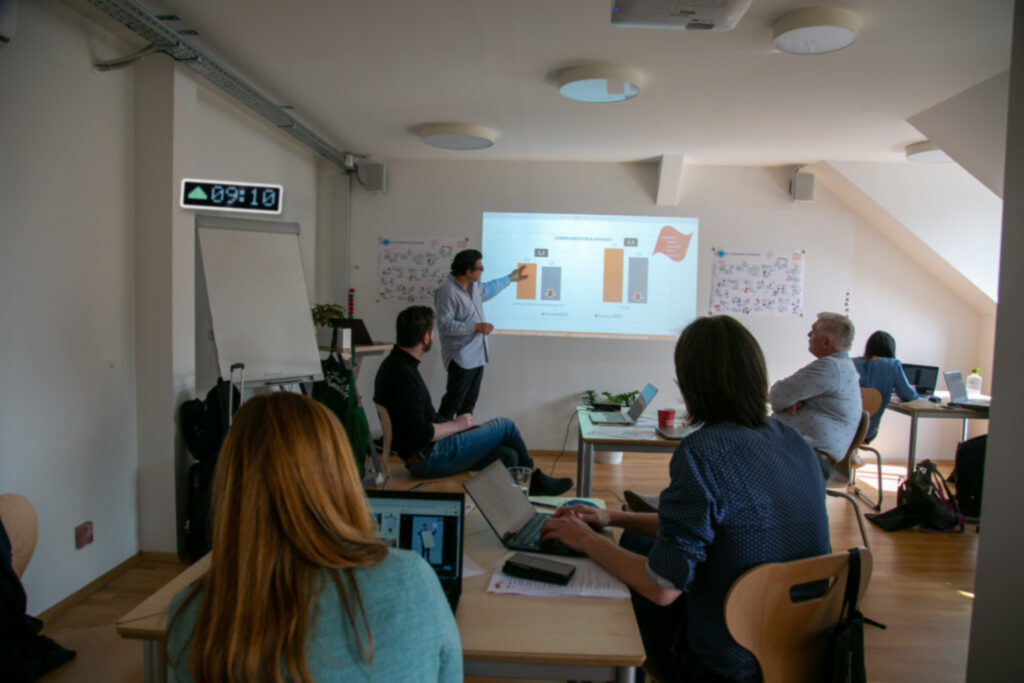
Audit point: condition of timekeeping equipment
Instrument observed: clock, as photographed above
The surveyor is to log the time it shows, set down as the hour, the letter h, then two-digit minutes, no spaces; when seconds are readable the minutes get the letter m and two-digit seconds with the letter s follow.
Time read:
9h10
